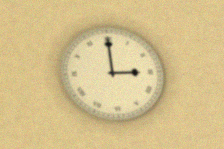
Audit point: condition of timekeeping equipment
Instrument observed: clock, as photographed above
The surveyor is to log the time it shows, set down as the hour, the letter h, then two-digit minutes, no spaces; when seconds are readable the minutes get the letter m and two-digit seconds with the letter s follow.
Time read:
3h00
